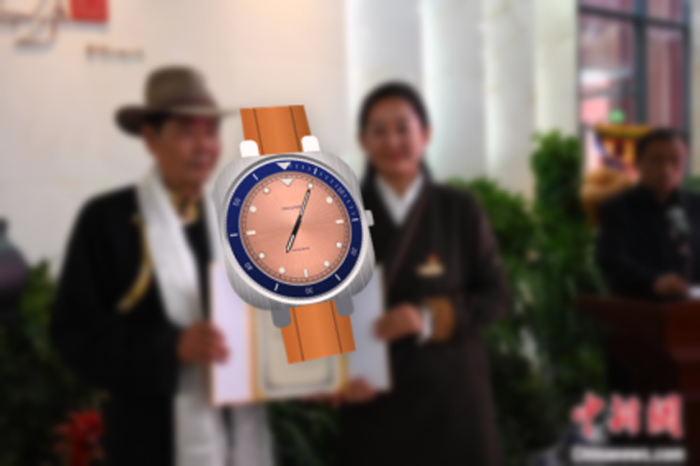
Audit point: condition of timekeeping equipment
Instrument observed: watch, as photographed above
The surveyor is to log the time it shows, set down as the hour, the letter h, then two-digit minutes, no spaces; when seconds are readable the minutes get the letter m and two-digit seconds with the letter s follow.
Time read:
7h05
